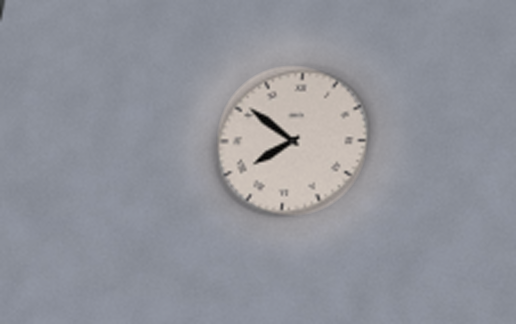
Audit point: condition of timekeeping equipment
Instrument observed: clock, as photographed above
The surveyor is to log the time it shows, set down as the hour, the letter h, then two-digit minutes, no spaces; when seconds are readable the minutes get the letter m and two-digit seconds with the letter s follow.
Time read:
7h51
